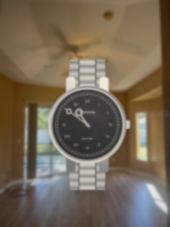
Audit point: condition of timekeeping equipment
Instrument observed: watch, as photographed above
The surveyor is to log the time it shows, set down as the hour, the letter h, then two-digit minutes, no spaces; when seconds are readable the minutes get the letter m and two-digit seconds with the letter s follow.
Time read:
10h51
